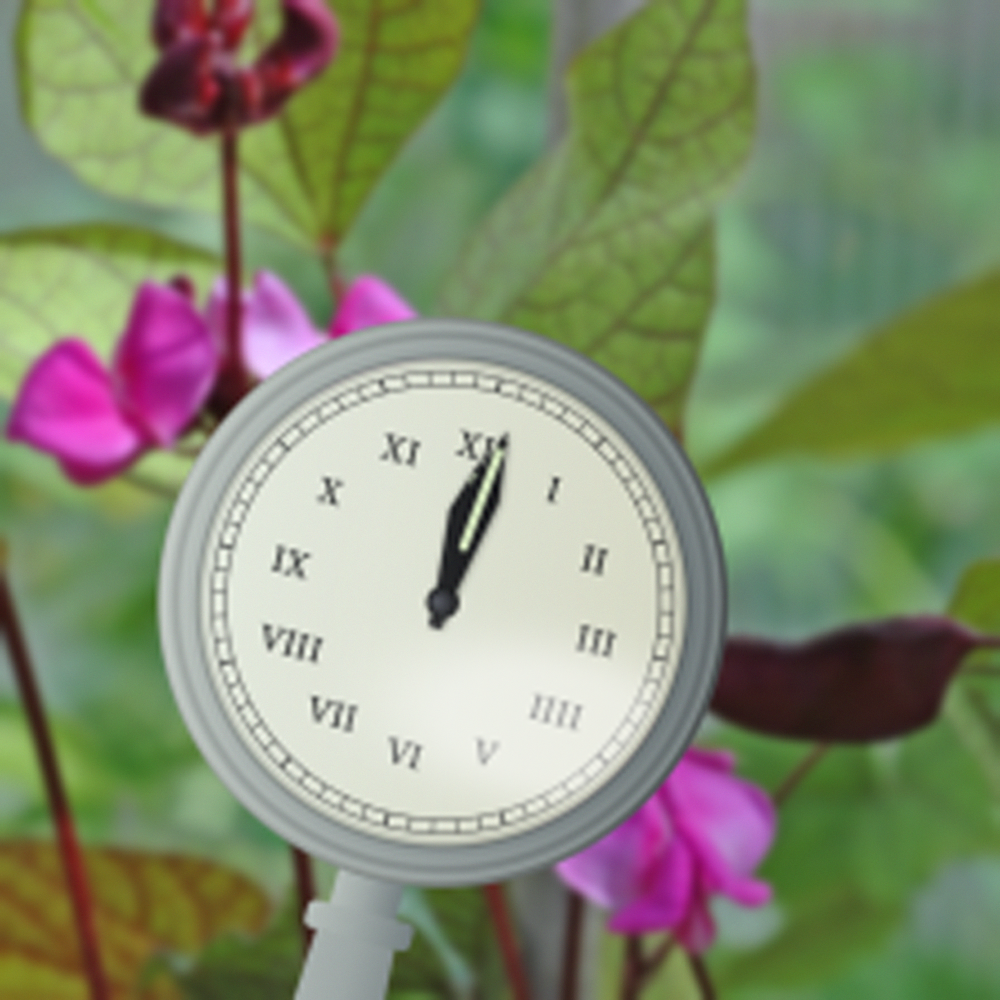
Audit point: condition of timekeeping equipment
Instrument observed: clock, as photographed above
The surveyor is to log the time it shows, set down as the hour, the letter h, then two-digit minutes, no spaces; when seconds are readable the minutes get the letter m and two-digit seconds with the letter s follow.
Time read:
12h01
